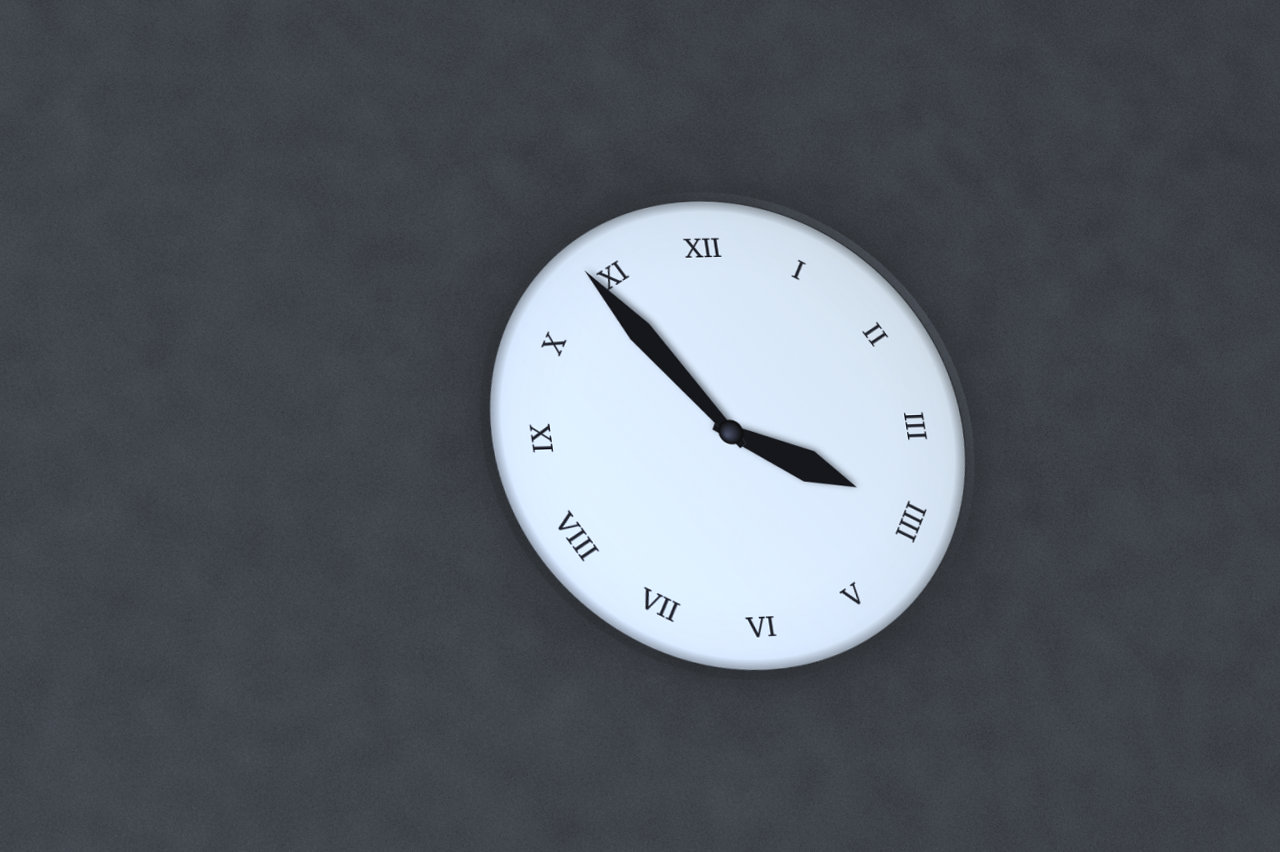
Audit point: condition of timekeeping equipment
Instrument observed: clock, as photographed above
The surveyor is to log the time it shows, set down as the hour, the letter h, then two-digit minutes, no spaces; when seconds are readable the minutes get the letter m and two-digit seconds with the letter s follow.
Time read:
3h54
